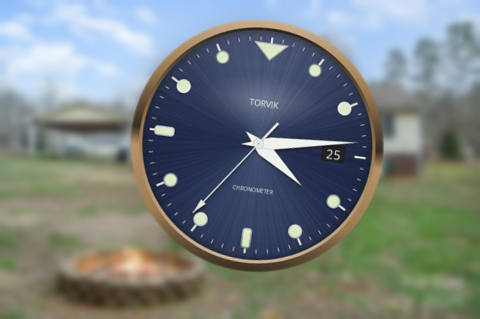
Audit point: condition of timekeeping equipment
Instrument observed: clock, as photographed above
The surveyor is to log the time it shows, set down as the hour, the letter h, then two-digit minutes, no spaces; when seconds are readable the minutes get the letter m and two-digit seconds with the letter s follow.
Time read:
4h13m36s
